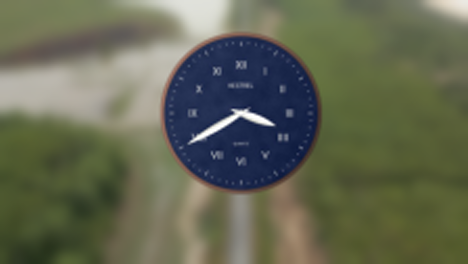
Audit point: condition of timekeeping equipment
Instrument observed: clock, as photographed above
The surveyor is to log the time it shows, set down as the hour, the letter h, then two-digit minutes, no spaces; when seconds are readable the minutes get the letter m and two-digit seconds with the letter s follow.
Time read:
3h40
